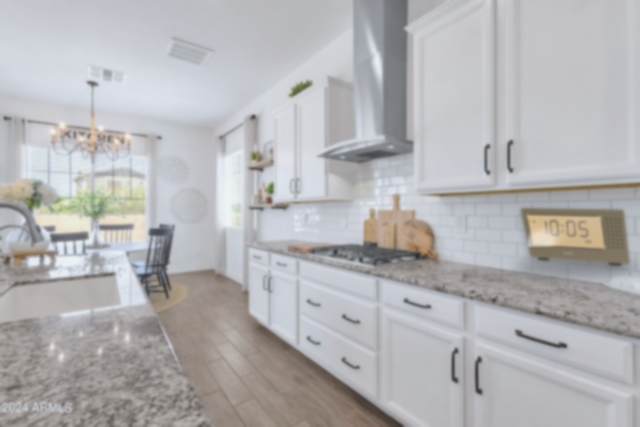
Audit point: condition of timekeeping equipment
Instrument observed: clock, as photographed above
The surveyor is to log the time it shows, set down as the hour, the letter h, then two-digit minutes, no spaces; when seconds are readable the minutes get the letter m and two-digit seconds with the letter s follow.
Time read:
10h05
